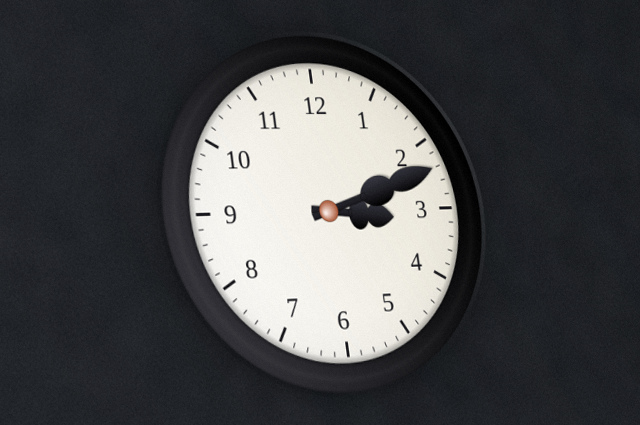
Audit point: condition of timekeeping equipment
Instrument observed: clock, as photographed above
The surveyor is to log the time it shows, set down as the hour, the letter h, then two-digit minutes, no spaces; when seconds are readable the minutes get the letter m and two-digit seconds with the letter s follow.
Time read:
3h12
